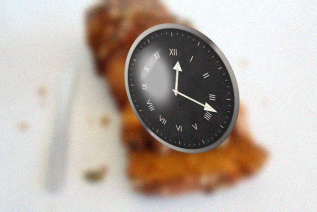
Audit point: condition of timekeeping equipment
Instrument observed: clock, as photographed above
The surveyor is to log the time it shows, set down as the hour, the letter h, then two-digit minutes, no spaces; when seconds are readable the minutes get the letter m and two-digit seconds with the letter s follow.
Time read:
12h18
